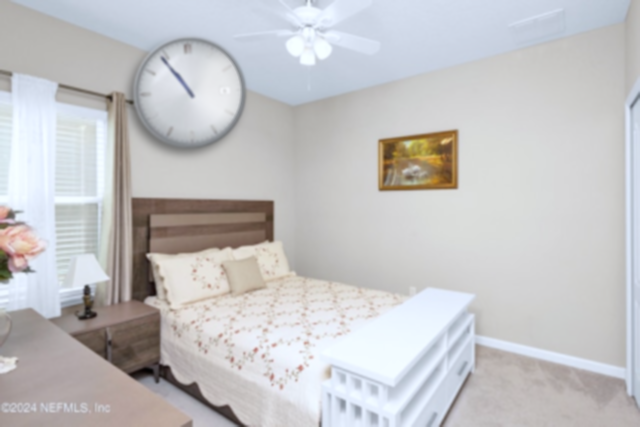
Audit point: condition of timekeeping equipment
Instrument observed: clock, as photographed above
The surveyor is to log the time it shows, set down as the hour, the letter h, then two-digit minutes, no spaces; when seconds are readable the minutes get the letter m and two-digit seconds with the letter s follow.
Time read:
10h54
